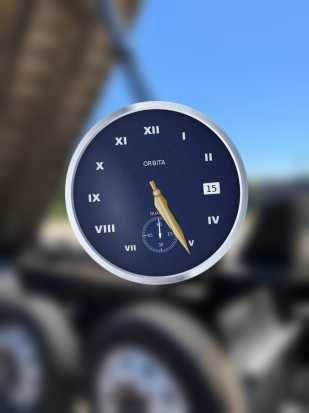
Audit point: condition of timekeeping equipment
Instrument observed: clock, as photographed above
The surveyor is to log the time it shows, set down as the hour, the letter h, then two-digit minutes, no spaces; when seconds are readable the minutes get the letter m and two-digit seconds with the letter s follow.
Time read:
5h26
